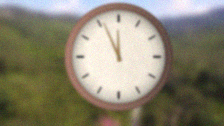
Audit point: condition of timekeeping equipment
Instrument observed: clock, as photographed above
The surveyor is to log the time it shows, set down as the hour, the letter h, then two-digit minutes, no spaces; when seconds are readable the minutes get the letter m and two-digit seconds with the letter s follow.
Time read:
11h56
